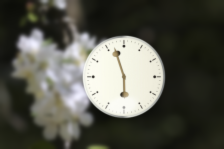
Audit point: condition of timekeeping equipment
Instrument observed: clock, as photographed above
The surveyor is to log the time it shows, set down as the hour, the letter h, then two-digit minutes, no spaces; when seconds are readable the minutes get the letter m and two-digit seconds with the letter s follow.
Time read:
5h57
